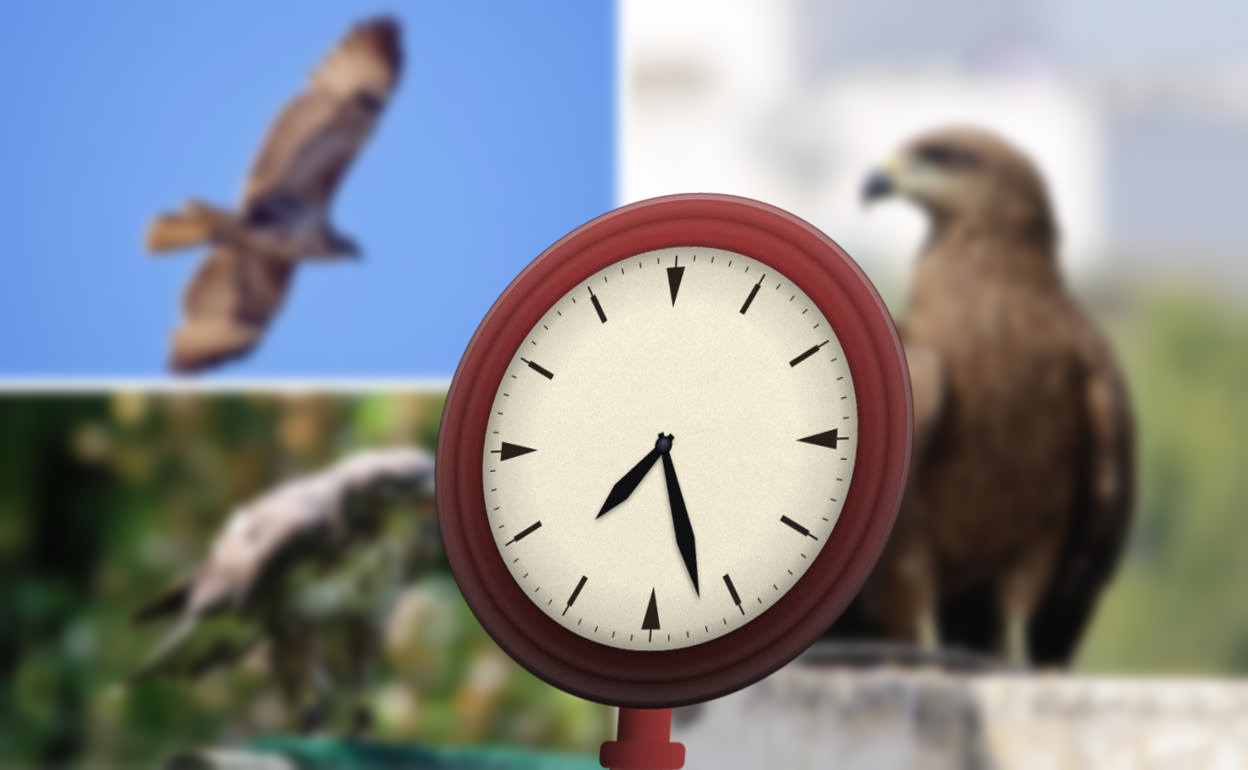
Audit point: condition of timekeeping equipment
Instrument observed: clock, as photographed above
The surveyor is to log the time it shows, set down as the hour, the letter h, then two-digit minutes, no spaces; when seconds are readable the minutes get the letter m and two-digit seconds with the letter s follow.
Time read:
7h27
